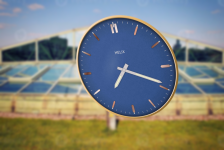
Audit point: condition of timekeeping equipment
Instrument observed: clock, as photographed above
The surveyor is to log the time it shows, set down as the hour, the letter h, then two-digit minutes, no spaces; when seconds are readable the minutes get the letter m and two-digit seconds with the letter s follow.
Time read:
7h19
